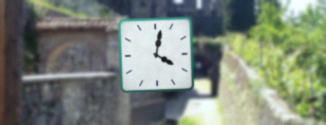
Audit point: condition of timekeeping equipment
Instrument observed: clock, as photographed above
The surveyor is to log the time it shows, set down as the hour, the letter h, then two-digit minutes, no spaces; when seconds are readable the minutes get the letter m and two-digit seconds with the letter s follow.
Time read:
4h02
